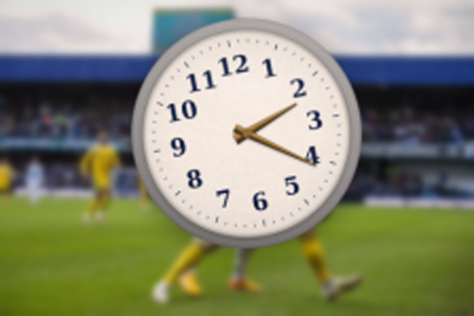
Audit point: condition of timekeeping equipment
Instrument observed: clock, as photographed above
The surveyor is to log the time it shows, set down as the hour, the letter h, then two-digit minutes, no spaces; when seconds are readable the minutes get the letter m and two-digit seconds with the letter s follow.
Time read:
2h21
